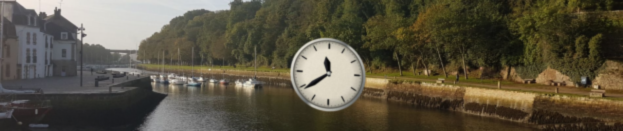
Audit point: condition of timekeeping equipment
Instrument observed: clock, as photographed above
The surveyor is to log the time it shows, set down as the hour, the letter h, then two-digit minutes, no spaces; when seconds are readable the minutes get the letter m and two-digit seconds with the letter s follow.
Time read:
11h39
